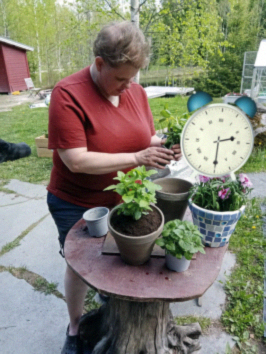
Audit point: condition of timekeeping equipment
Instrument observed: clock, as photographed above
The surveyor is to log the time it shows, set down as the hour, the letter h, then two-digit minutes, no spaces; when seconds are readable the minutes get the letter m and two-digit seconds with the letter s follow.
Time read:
2h30
